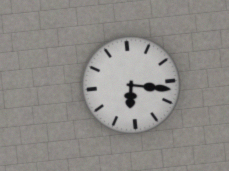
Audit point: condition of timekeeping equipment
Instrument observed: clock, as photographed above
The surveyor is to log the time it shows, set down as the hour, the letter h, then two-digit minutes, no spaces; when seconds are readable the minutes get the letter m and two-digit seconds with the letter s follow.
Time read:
6h17
